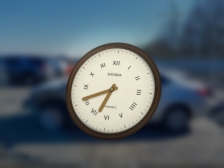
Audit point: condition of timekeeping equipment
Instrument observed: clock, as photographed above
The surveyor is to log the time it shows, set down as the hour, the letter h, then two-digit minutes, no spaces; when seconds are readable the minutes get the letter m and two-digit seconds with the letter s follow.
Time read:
6h41
